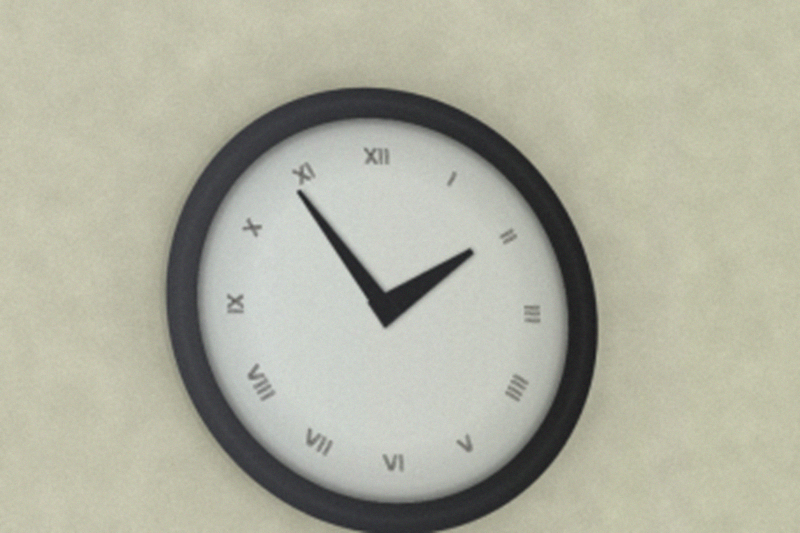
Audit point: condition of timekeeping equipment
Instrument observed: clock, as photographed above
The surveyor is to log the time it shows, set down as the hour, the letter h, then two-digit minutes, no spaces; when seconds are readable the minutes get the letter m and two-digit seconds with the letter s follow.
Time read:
1h54
